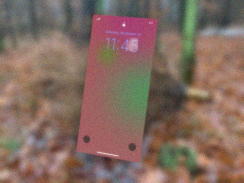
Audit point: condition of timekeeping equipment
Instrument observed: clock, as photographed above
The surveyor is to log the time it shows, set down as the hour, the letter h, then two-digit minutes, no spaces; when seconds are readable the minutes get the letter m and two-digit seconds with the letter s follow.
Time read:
11h45
